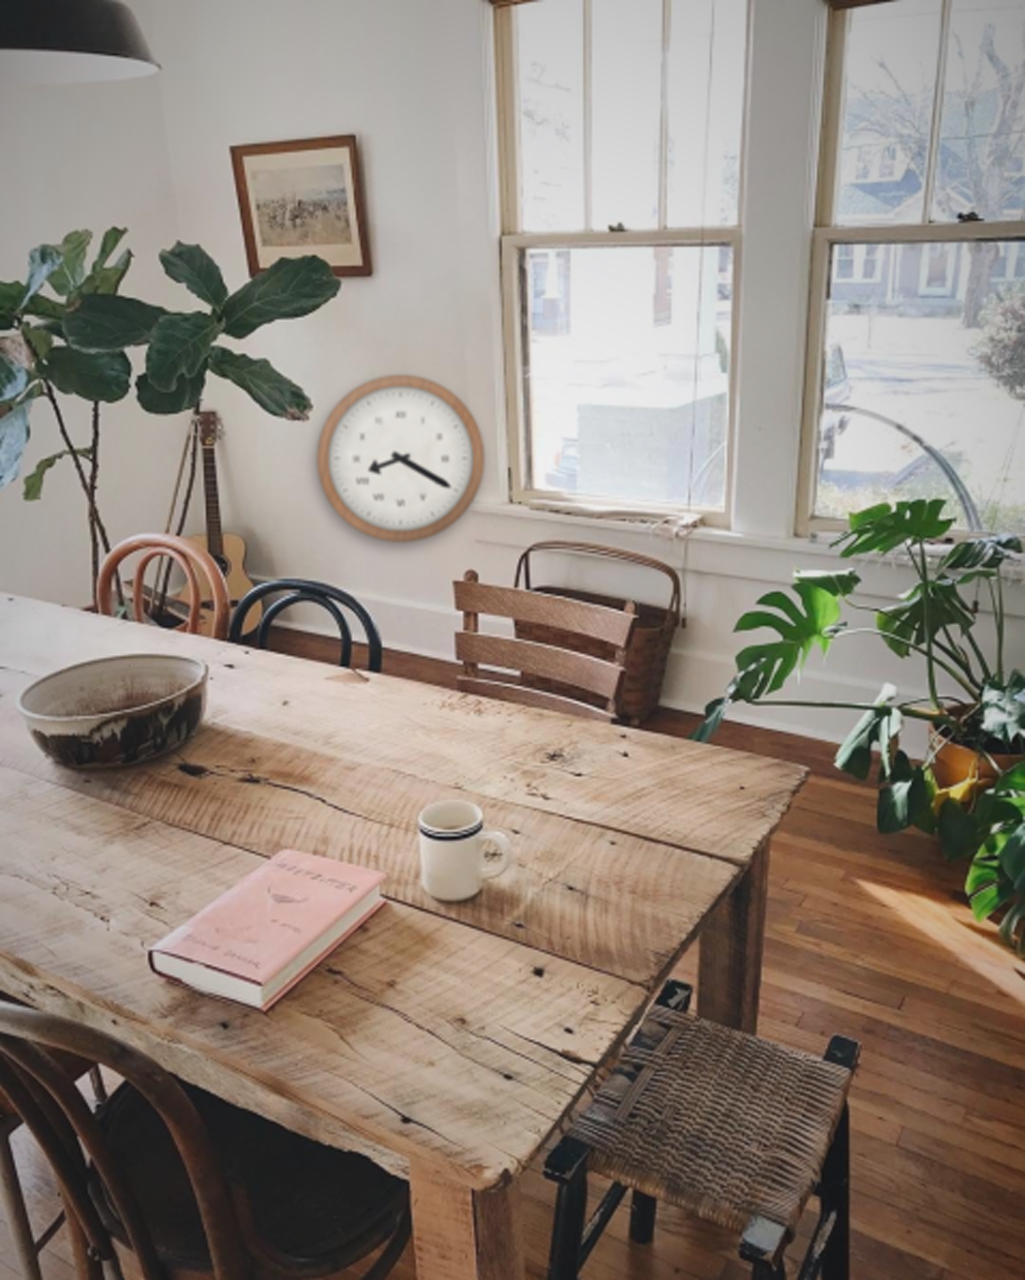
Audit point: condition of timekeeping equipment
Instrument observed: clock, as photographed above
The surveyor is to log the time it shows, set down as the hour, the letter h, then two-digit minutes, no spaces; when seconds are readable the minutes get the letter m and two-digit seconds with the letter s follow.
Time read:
8h20
